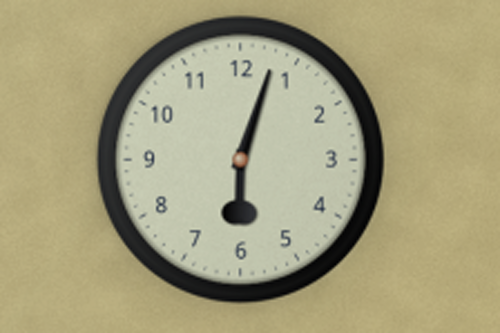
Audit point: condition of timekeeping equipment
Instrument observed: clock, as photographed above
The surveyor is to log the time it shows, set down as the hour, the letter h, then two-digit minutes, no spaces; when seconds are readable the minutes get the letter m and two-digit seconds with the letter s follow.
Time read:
6h03
